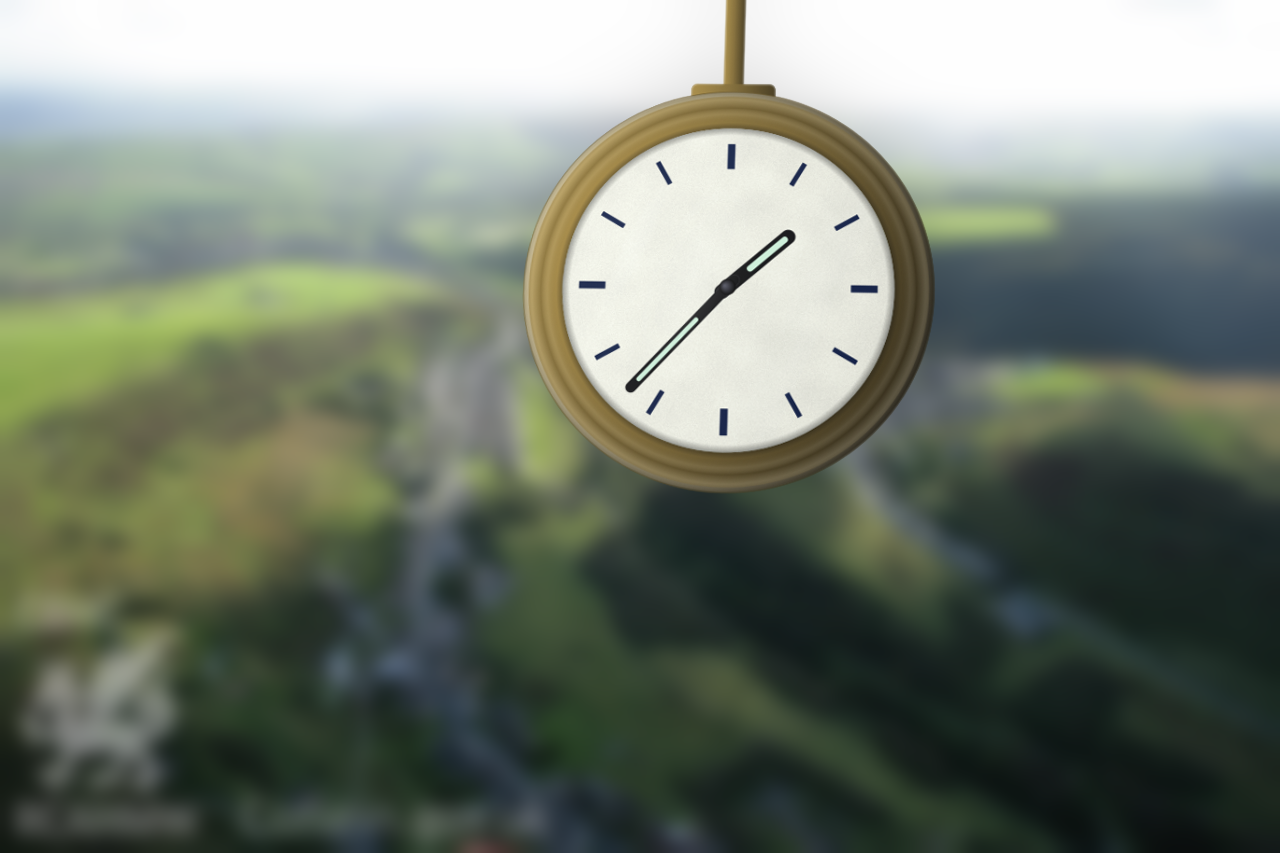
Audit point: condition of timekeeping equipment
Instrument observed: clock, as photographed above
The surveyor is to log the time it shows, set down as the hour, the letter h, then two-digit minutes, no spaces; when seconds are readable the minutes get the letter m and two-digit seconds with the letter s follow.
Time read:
1h37
